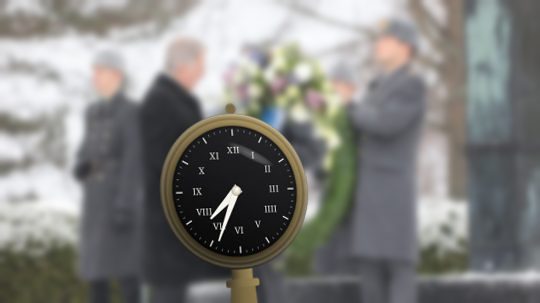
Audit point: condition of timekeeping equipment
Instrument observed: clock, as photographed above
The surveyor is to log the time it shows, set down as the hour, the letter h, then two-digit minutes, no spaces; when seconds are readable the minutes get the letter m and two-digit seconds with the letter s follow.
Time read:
7h34
